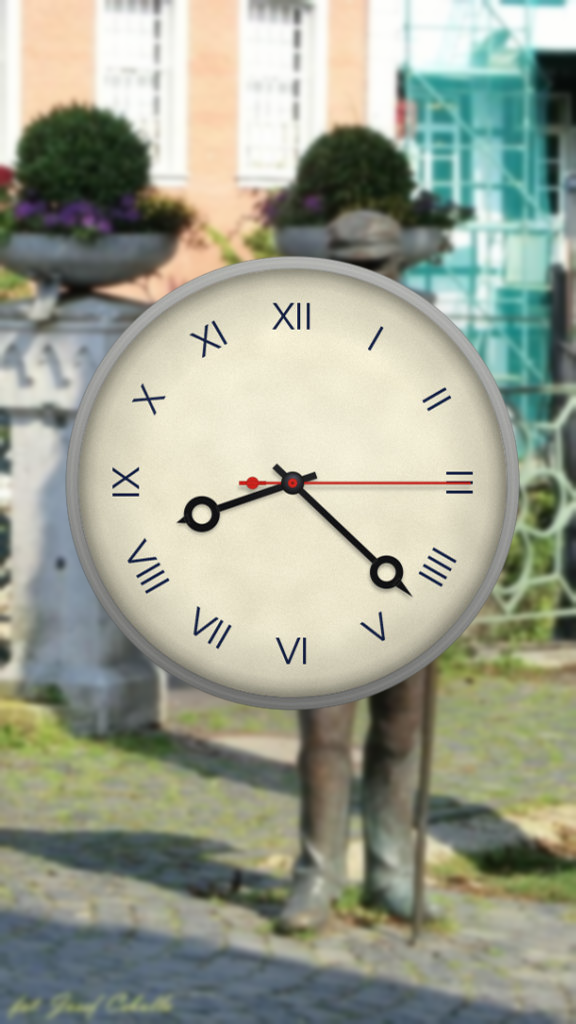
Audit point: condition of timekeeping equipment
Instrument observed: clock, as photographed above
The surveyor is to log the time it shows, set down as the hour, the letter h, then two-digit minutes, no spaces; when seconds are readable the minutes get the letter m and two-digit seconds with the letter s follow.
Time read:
8h22m15s
